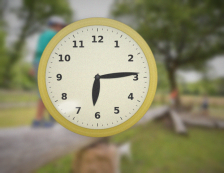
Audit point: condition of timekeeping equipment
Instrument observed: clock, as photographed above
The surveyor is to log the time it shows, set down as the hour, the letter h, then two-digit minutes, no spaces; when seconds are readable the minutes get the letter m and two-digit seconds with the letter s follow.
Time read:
6h14
